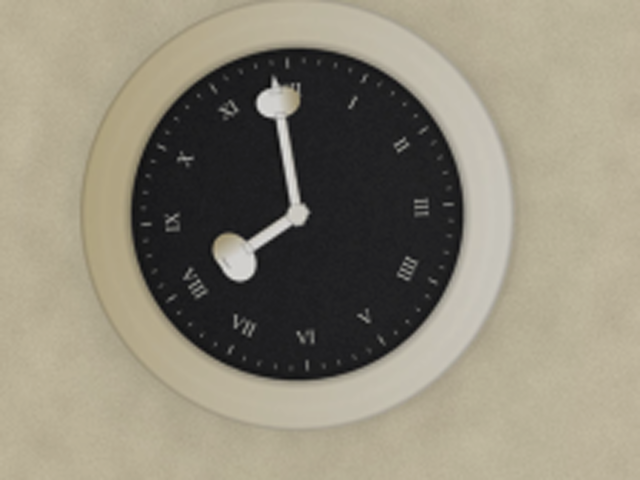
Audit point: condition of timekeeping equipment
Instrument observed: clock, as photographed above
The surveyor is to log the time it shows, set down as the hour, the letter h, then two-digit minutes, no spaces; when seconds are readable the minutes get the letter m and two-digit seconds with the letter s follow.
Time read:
7h59
